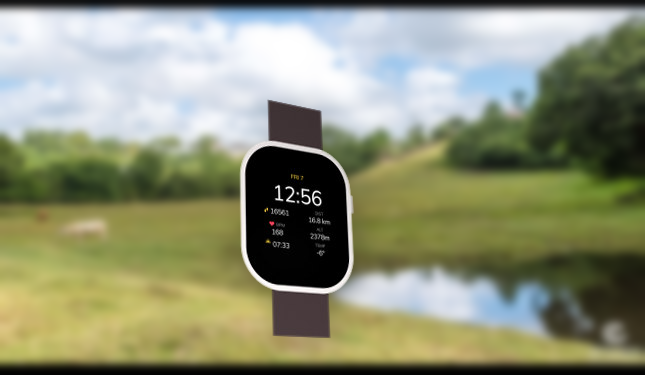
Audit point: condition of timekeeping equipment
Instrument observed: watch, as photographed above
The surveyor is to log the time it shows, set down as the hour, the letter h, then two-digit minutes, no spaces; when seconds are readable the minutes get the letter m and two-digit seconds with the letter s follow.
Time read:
12h56
